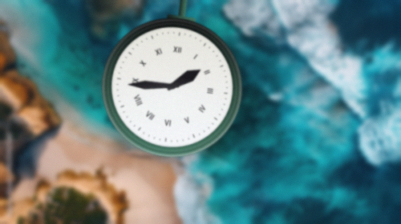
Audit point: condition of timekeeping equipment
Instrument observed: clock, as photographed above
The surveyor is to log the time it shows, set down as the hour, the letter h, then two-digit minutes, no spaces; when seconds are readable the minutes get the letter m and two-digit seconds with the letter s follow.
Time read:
1h44
